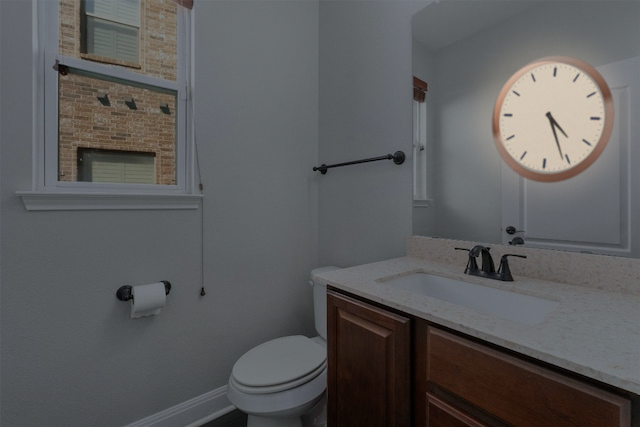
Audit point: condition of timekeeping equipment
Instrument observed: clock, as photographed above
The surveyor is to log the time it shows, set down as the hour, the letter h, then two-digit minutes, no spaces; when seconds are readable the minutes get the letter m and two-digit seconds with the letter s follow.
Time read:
4h26
